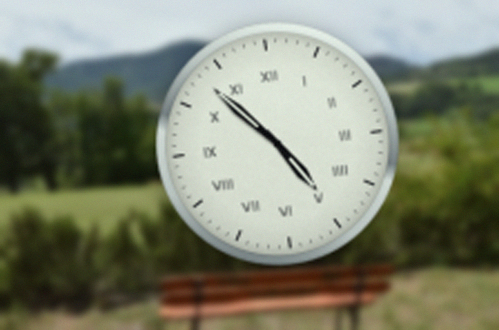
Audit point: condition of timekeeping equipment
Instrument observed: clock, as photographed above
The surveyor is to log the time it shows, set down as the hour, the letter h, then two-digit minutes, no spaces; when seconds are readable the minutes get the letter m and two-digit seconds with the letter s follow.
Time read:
4h53
